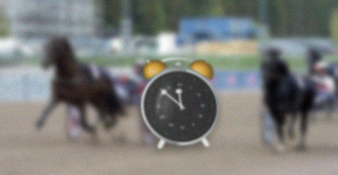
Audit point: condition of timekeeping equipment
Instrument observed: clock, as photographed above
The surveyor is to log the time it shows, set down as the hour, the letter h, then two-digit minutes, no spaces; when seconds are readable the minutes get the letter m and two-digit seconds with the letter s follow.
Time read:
11h52
